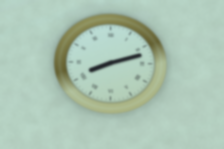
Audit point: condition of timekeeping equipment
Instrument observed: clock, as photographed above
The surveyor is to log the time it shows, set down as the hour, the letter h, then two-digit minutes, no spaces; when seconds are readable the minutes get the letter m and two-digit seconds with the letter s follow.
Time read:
8h12
